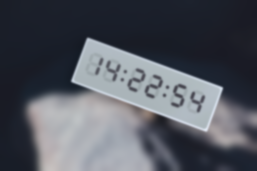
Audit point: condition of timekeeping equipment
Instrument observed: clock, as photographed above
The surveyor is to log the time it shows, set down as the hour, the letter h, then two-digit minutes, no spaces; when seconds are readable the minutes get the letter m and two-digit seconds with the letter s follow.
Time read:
14h22m54s
